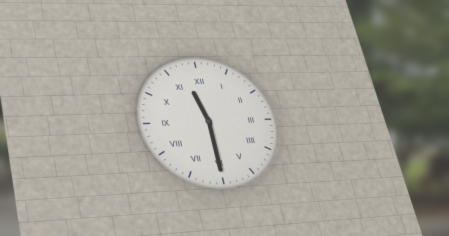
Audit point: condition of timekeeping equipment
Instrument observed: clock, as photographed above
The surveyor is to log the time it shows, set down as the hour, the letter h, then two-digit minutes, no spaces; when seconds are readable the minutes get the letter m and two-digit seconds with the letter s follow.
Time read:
11h30
